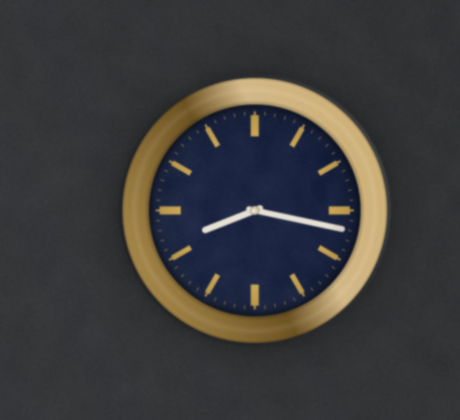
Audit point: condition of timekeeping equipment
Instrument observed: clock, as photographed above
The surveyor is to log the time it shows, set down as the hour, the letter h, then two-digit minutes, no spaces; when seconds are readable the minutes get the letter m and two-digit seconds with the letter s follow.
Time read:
8h17
